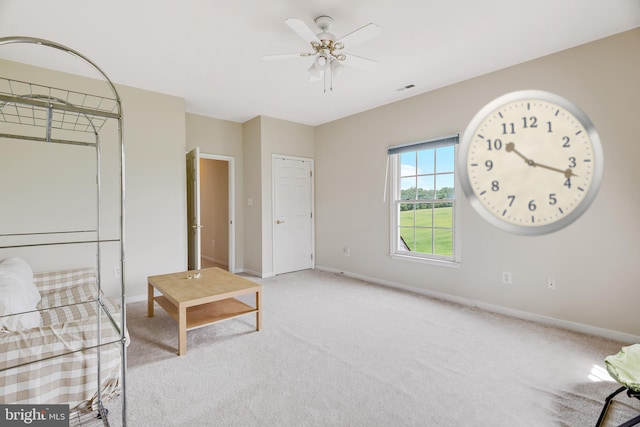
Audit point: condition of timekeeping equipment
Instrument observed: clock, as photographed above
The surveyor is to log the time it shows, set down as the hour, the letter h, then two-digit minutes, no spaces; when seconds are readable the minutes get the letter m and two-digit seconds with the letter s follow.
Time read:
10h18
